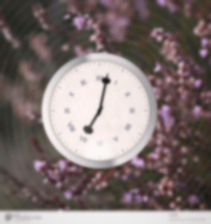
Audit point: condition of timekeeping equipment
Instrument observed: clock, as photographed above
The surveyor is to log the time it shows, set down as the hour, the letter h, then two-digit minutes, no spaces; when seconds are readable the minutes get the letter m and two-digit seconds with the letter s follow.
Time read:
7h02
